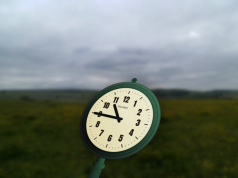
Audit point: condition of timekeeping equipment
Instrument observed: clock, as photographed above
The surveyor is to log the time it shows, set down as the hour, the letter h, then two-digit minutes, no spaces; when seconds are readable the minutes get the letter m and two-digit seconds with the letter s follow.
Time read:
10h45
